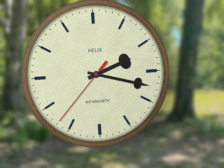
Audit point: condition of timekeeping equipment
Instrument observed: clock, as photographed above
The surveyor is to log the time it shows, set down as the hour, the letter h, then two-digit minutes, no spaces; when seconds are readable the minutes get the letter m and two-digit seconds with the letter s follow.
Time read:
2h17m37s
